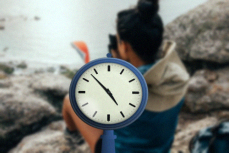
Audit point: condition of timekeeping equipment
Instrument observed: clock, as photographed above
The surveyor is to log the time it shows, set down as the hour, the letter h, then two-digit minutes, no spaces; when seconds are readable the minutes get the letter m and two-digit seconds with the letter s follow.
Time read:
4h53
